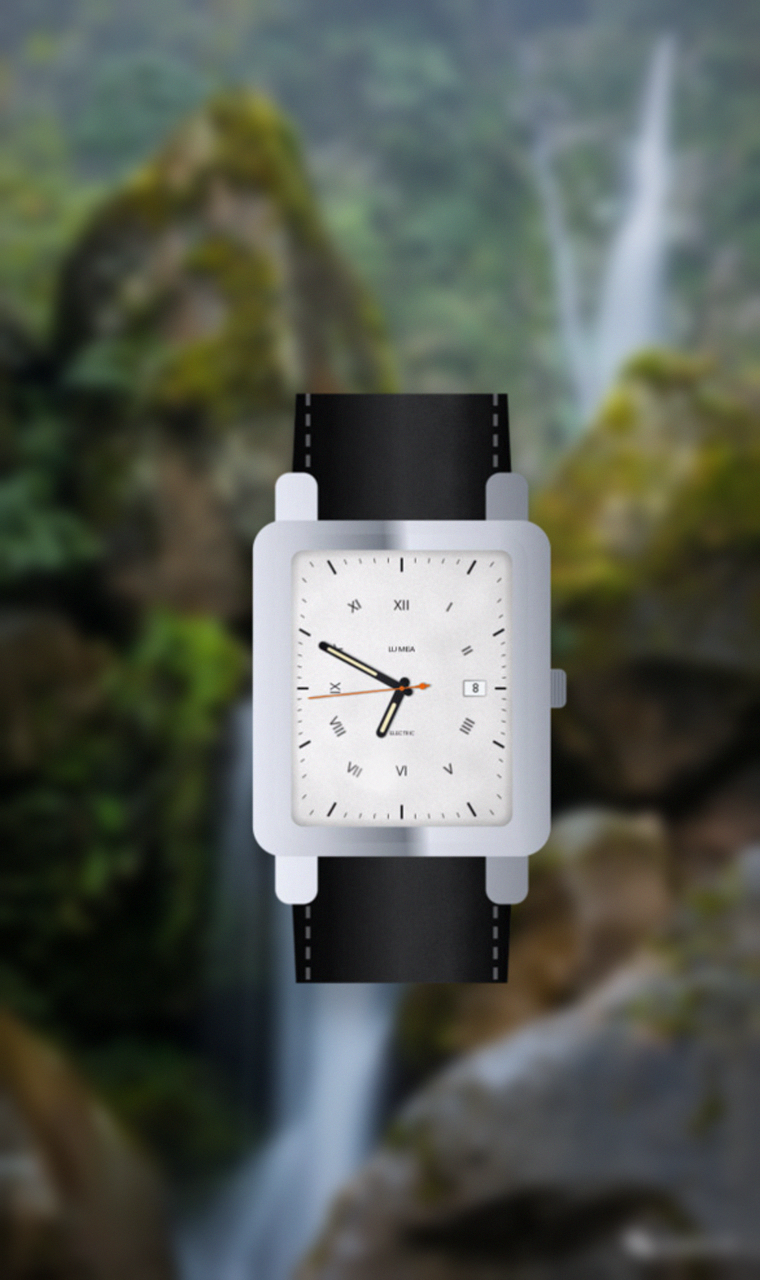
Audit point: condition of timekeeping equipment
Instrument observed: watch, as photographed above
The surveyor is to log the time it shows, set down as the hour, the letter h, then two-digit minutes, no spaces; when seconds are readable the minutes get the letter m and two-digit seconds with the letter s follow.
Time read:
6h49m44s
